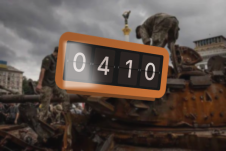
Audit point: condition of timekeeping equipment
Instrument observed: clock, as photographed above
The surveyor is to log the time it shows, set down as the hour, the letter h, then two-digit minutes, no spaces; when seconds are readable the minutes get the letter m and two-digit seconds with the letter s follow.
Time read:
4h10
